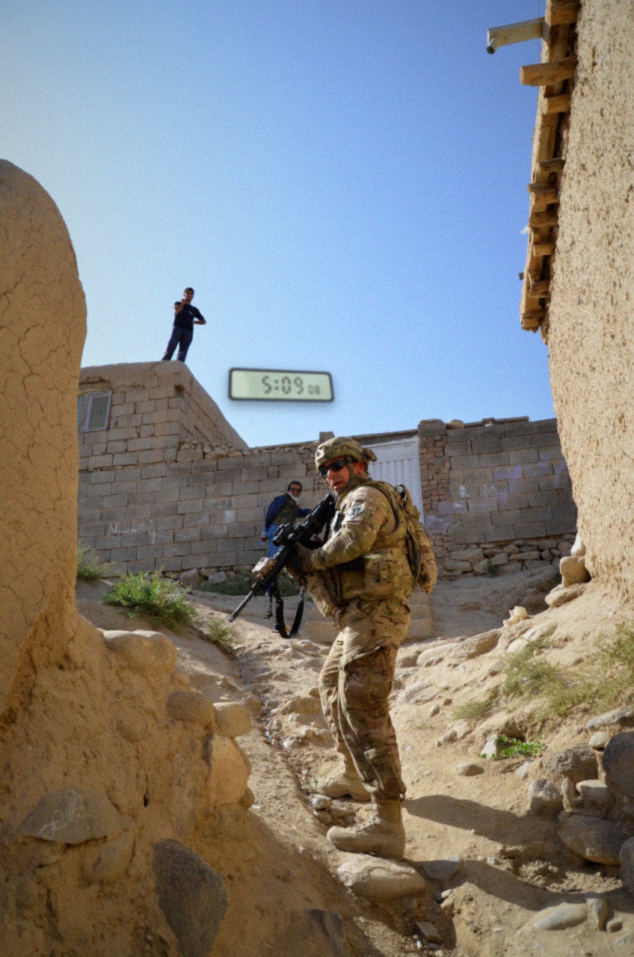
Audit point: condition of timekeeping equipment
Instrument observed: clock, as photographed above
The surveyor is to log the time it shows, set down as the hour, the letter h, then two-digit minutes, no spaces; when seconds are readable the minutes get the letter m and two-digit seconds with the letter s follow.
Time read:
5h09
